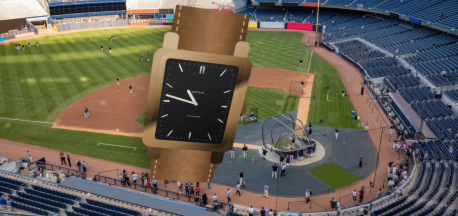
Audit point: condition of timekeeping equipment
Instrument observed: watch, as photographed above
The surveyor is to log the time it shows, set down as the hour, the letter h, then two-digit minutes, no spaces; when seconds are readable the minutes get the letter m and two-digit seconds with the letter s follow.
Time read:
10h47
